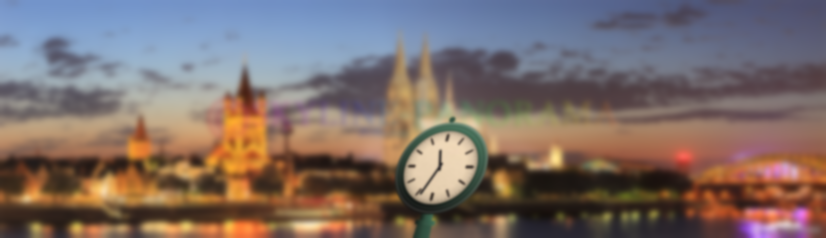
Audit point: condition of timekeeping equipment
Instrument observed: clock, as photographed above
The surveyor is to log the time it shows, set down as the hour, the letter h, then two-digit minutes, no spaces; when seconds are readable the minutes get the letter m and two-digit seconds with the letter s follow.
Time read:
11h34
